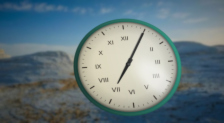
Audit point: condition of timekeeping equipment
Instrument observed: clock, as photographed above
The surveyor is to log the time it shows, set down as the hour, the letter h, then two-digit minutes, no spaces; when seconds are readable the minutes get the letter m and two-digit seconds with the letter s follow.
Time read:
7h05
